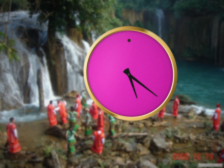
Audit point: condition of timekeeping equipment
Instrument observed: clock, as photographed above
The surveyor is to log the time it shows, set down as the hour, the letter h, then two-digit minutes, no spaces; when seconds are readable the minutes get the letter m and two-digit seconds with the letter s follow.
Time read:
5h21
